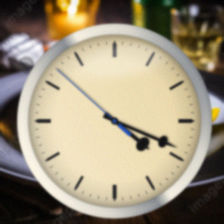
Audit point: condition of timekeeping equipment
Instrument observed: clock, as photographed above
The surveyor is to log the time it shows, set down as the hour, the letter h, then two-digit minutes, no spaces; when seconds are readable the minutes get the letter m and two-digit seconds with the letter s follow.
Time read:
4h18m52s
